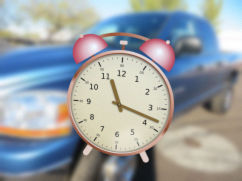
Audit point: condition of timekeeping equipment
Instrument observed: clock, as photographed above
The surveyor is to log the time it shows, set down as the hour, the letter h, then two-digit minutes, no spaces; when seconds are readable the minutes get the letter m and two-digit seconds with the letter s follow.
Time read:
11h18
